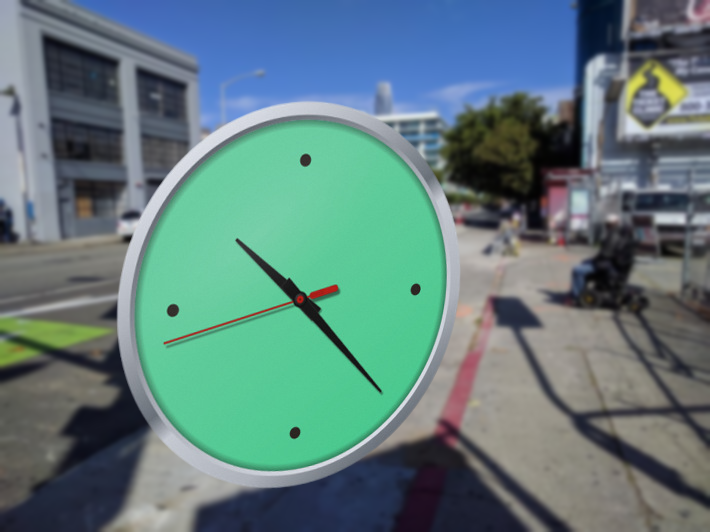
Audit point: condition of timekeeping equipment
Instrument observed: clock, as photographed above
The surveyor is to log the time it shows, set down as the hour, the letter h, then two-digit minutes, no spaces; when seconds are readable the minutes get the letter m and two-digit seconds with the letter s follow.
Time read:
10h22m43s
